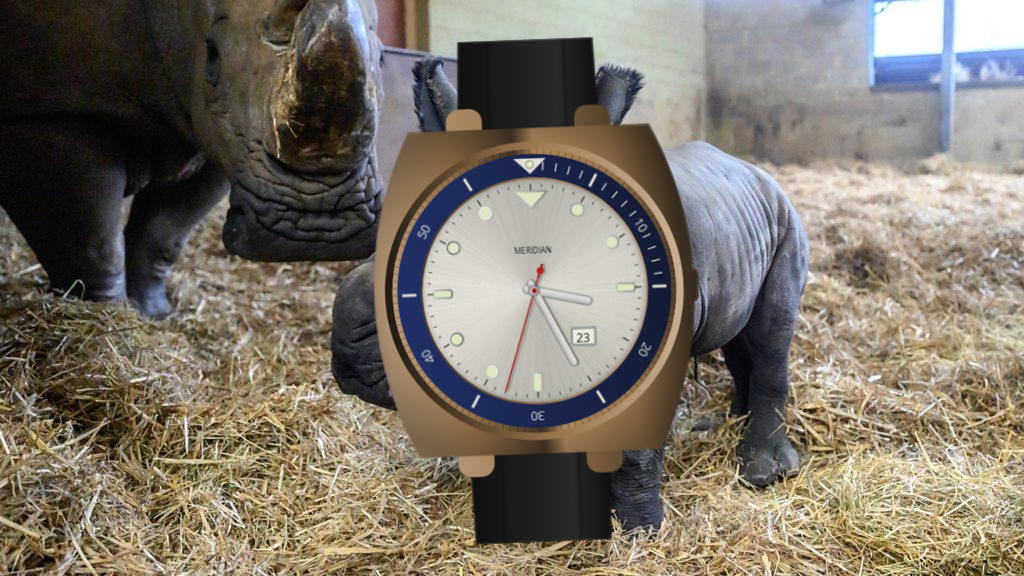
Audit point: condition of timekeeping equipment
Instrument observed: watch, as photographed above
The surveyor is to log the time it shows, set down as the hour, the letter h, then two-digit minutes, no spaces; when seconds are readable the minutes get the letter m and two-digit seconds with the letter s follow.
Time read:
3h25m33s
